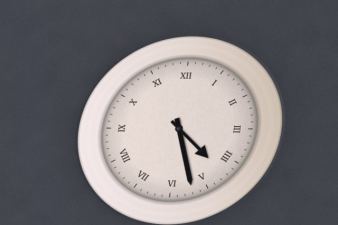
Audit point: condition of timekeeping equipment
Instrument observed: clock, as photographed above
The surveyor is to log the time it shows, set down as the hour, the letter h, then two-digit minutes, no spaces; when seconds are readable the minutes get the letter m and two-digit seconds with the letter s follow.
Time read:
4h27
